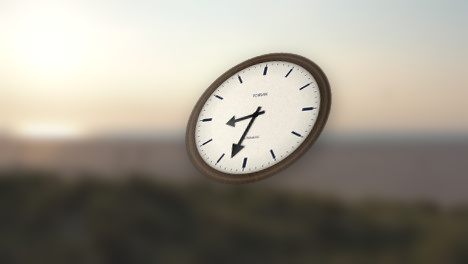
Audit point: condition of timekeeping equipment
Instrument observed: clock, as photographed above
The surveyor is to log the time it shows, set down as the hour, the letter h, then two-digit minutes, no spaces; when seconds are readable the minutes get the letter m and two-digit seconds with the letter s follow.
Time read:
8h33
